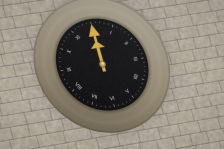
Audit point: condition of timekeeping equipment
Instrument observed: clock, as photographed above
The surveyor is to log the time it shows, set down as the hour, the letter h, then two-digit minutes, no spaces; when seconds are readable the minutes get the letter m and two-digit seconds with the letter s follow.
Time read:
12h00
